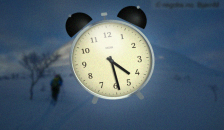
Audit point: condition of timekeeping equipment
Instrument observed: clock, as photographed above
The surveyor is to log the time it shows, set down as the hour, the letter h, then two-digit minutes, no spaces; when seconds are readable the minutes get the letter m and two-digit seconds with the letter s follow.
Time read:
4h29
